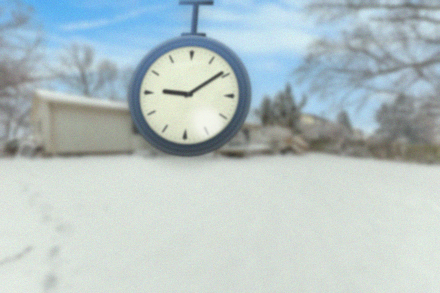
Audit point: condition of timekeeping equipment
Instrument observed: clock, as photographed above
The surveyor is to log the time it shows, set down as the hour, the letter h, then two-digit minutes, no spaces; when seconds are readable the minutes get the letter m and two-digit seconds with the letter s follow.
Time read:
9h09
